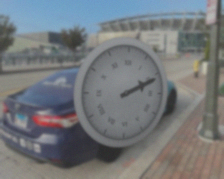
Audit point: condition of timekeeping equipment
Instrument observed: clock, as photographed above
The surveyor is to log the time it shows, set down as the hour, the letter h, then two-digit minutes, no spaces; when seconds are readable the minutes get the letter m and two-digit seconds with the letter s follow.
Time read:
2h11
